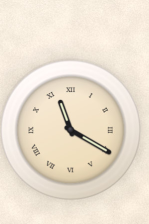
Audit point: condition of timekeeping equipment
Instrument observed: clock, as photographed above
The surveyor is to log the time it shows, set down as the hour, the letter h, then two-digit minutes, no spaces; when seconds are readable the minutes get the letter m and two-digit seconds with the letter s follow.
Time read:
11h20
